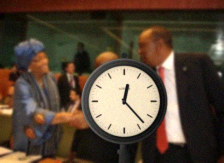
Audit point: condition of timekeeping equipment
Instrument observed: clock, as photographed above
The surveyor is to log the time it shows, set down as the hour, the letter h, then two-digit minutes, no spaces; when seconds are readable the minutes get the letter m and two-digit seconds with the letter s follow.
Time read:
12h23
